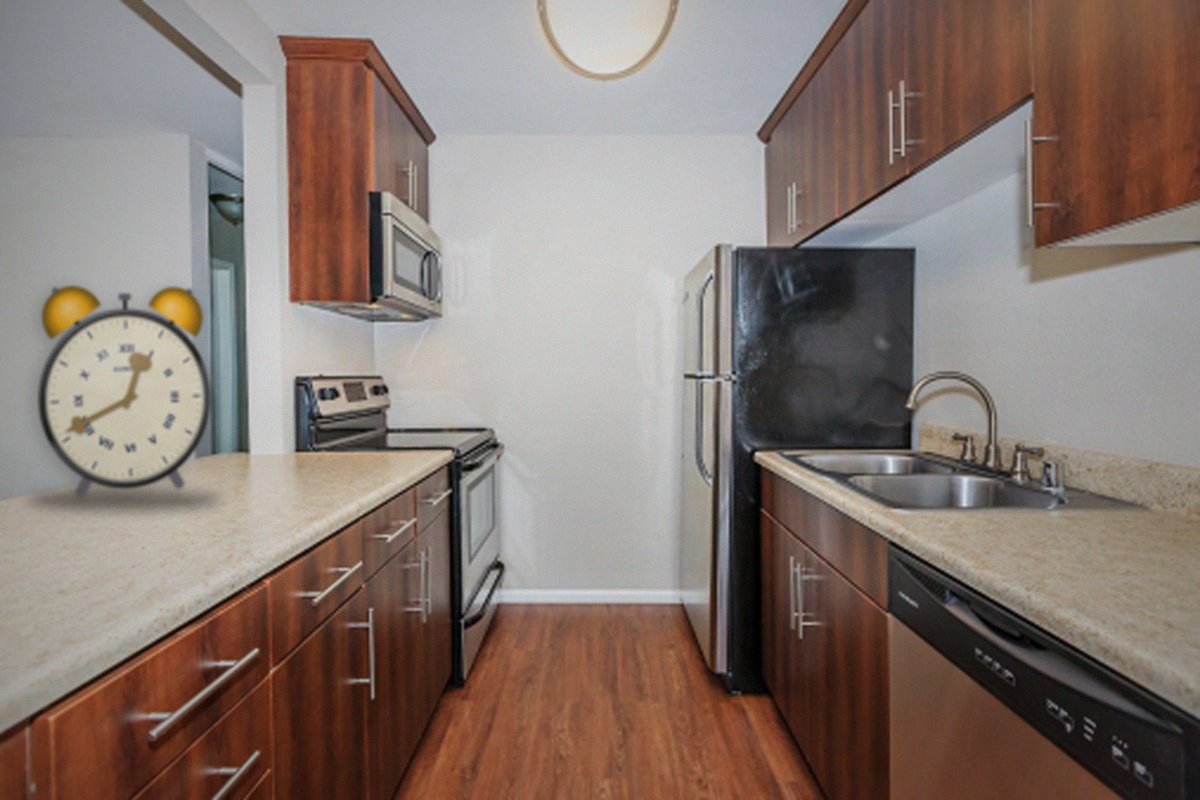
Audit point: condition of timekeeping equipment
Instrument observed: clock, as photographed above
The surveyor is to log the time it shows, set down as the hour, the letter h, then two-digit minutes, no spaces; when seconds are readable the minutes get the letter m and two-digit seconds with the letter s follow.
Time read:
12h41
